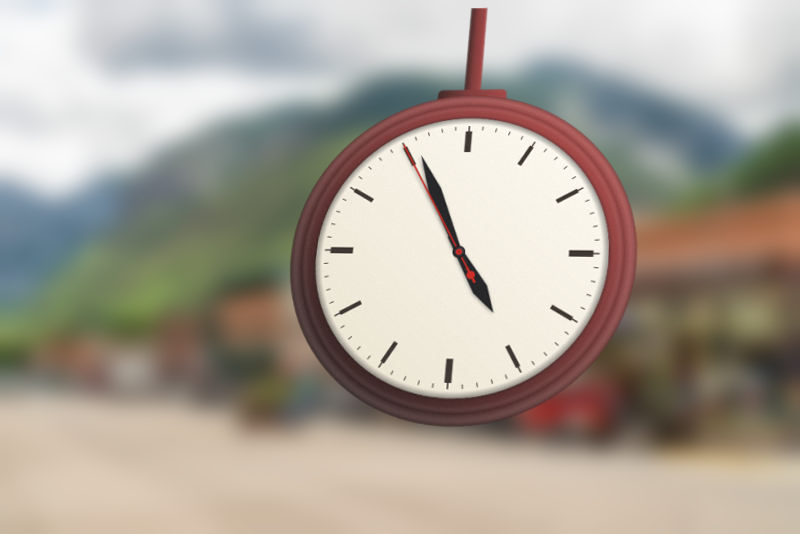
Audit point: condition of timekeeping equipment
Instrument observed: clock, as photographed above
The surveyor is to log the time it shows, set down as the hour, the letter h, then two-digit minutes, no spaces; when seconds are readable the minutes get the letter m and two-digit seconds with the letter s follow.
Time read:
4h55m55s
